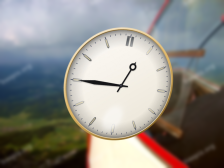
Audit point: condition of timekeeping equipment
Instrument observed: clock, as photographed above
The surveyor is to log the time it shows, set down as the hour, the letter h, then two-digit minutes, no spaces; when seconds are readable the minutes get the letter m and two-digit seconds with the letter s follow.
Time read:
12h45
